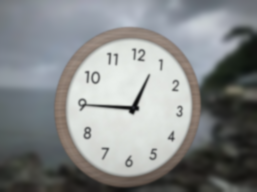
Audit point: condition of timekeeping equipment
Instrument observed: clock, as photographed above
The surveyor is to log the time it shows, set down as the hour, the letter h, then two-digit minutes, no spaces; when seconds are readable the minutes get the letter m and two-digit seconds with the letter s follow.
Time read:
12h45
